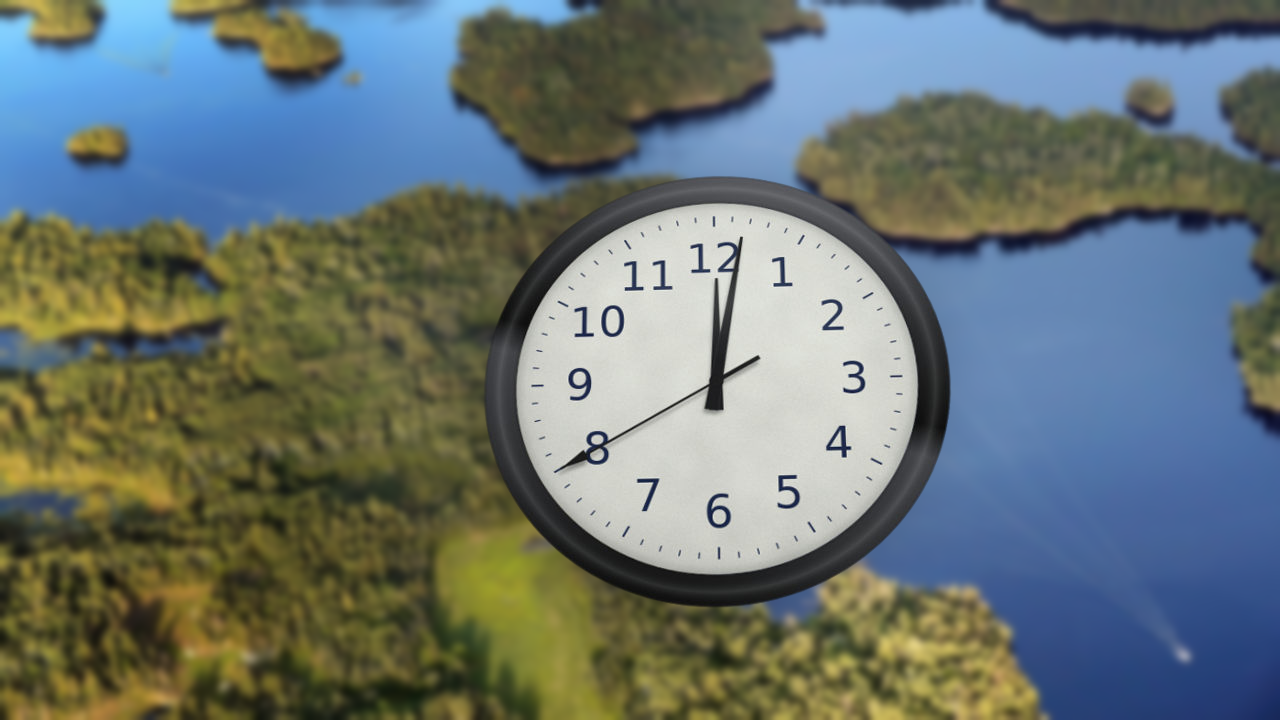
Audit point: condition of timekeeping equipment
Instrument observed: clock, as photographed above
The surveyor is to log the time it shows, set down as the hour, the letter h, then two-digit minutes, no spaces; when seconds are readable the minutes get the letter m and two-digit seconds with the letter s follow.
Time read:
12h01m40s
